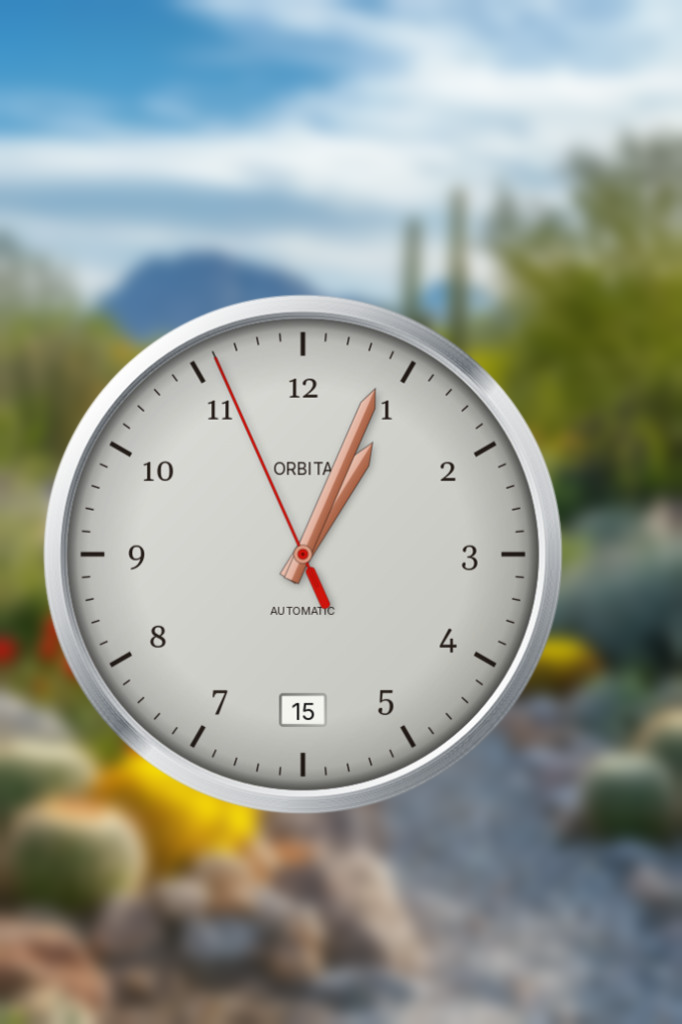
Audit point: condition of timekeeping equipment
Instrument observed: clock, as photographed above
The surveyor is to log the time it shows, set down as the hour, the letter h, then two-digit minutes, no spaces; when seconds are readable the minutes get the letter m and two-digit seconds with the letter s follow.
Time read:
1h03m56s
